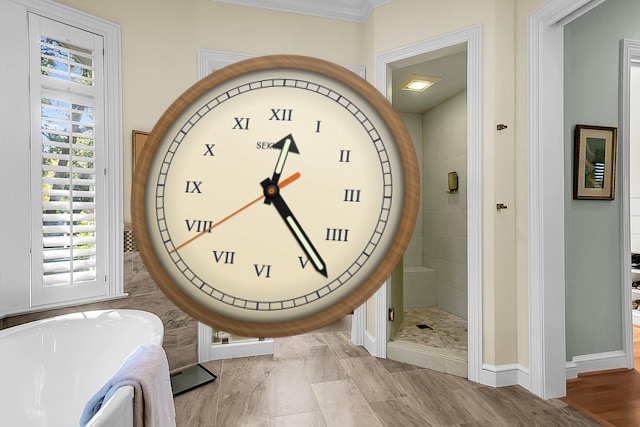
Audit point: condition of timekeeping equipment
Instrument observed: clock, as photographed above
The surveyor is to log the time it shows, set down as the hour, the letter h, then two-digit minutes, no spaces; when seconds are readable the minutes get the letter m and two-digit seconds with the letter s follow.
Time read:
12h23m39s
